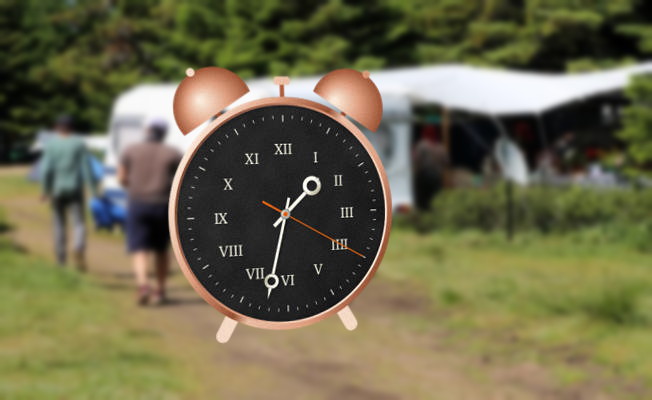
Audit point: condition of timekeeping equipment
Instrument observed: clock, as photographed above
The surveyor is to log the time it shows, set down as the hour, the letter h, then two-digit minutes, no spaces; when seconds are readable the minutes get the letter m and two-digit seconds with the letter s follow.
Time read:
1h32m20s
